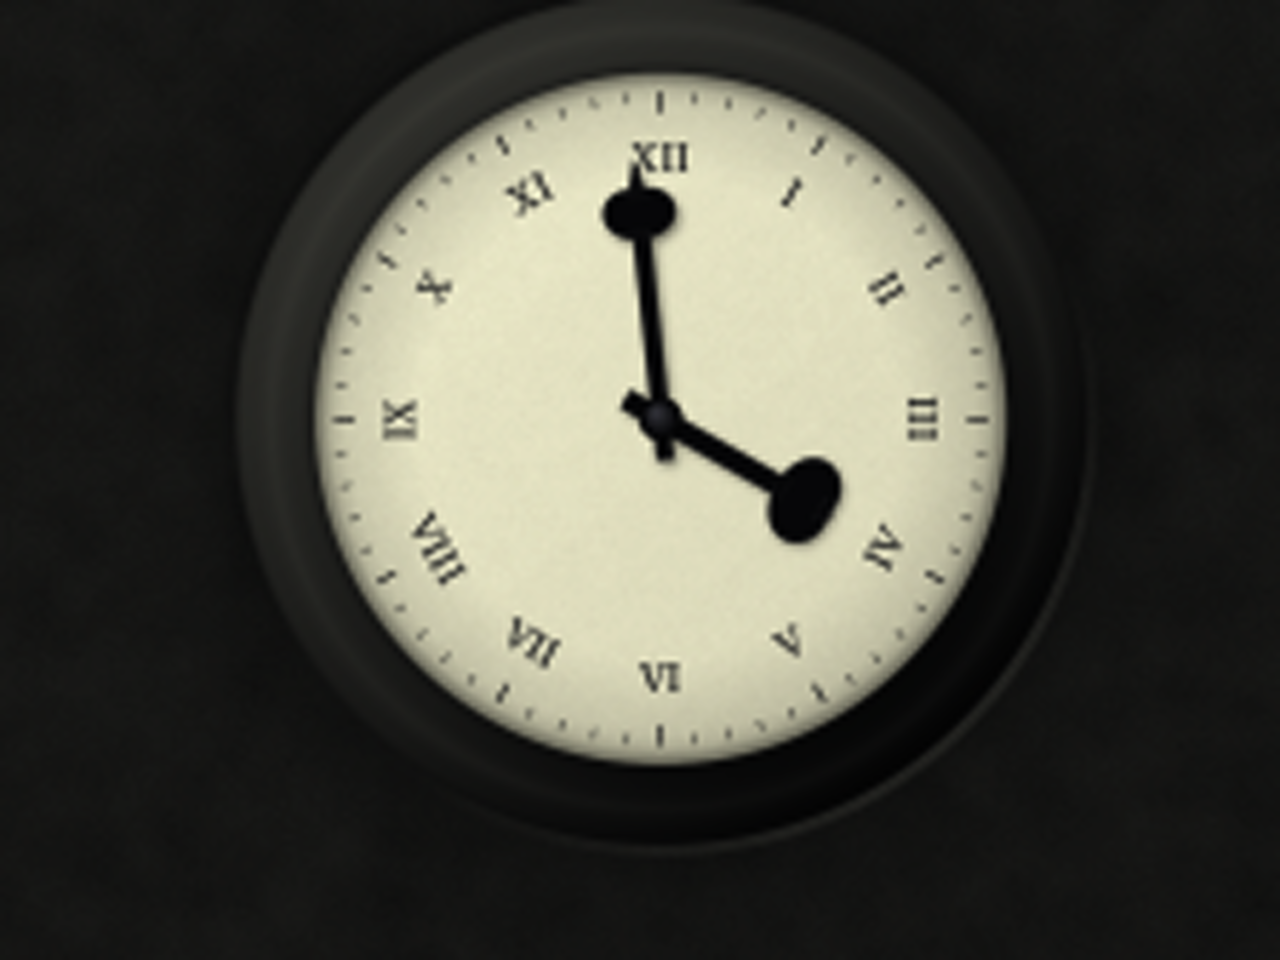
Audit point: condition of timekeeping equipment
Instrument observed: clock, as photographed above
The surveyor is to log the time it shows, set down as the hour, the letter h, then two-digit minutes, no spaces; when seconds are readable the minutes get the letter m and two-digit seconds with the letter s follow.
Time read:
3h59
